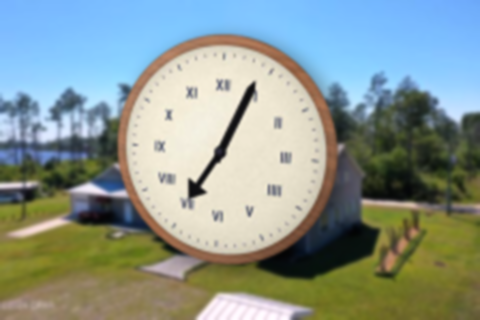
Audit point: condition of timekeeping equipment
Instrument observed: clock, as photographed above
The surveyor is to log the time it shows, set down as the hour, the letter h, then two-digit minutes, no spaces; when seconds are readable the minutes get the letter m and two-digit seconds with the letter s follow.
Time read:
7h04
